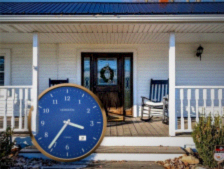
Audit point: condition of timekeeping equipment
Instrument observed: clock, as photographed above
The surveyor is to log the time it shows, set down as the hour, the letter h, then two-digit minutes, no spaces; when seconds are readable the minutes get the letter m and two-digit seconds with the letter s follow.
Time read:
3h36
